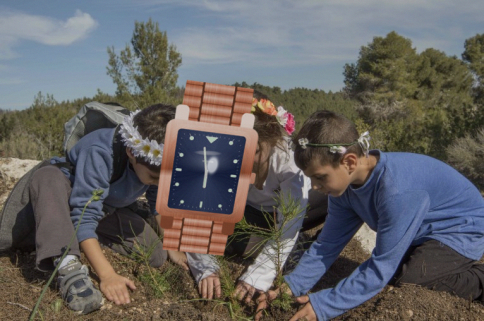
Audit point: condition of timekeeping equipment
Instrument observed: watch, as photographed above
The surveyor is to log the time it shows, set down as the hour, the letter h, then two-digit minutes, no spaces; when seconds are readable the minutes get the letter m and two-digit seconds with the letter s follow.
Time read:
5h58
